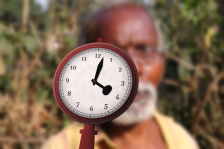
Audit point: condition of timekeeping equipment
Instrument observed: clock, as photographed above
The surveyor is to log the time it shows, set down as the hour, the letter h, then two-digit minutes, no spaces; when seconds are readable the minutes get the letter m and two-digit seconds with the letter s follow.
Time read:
4h02
